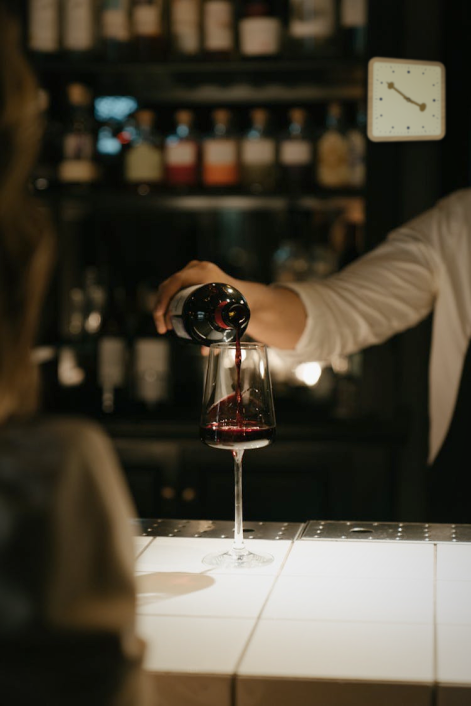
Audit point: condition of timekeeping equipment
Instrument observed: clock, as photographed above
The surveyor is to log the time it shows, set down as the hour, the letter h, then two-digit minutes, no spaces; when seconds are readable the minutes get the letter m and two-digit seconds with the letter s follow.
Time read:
3h51
